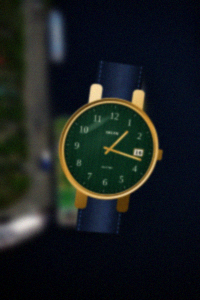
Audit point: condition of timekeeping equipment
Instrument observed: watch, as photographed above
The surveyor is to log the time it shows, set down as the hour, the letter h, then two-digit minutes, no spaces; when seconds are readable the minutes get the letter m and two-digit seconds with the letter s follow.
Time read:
1h17
